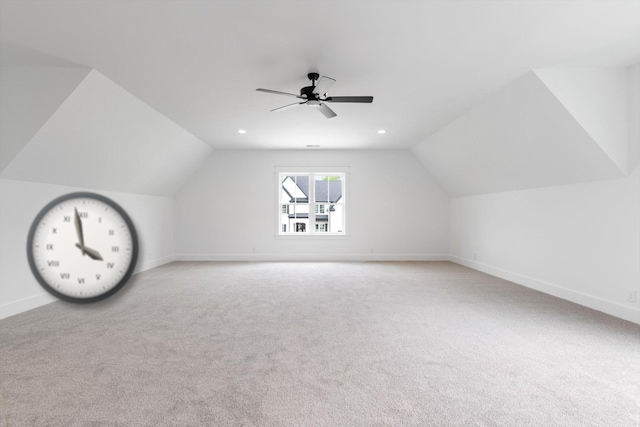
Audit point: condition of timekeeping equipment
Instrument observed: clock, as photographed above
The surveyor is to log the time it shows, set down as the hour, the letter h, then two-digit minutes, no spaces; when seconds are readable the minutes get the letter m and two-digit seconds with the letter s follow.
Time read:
3h58
